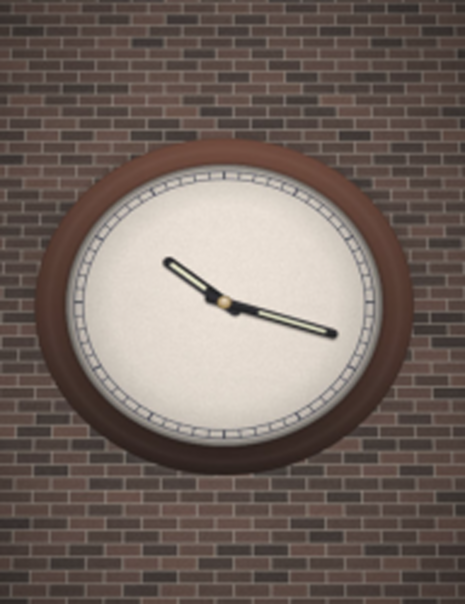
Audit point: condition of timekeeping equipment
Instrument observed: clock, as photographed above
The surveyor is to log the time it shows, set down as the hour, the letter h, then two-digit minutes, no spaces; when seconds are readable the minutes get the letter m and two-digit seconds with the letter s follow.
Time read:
10h18
